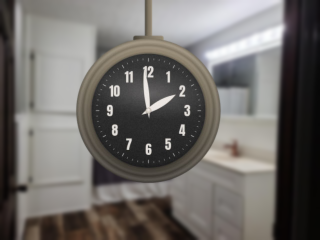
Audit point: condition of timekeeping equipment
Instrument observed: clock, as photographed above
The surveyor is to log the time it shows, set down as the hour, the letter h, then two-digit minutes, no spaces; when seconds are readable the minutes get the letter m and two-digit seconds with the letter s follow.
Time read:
1h59
